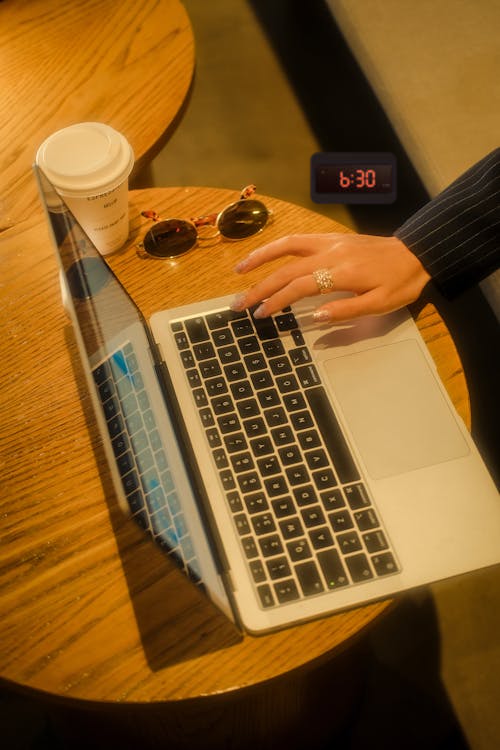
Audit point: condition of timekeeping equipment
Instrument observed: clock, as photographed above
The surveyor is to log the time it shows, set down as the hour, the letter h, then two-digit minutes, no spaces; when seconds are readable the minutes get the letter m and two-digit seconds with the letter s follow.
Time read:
6h30
